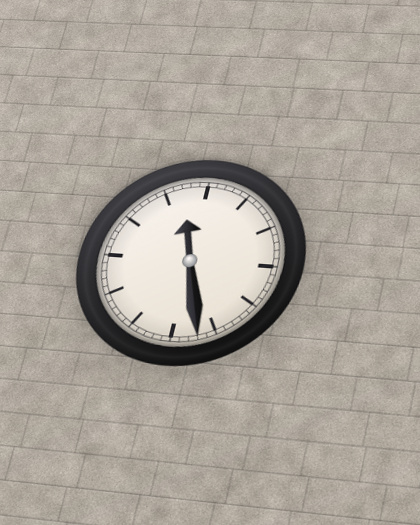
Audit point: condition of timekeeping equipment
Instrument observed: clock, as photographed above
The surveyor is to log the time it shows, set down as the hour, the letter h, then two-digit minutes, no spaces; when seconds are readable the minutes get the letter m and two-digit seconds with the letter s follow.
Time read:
11h27
